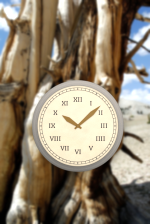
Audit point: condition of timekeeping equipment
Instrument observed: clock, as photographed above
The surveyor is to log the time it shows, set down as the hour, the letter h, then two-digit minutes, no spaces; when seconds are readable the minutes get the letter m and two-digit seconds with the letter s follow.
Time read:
10h08
